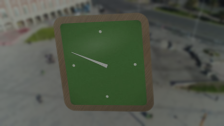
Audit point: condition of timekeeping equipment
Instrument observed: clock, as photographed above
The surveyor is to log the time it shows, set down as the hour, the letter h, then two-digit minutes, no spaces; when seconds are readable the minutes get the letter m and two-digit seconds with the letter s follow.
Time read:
9h49
